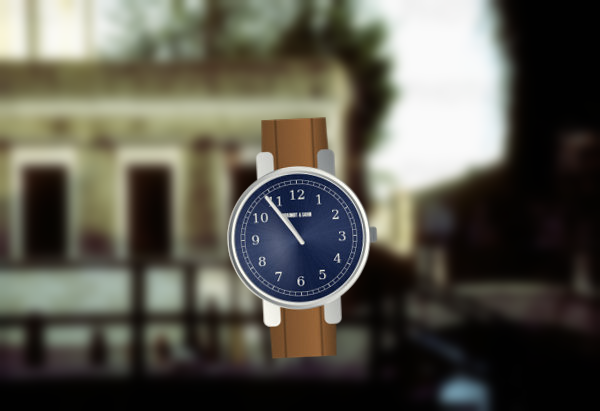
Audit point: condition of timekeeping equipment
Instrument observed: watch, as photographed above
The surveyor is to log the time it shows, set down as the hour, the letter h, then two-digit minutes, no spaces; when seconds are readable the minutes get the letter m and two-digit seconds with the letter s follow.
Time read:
10h54
